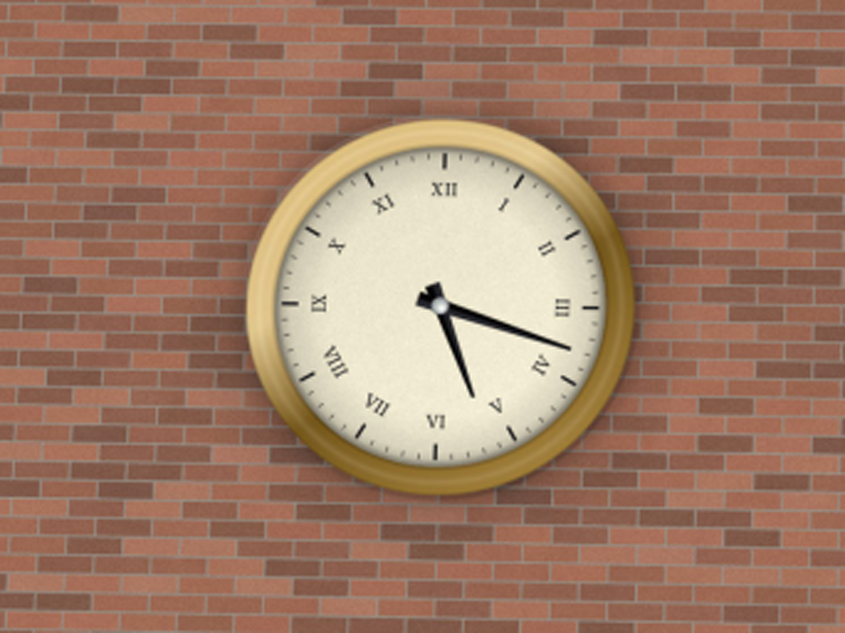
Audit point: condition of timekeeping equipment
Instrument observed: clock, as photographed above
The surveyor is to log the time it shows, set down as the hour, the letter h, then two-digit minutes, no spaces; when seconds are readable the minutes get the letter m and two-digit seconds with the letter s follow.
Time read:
5h18
